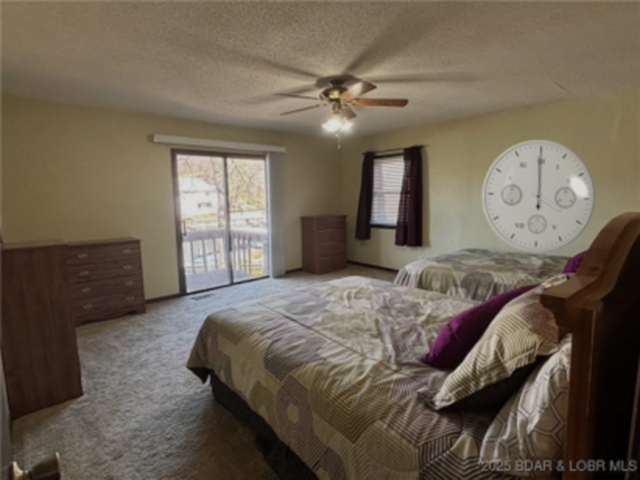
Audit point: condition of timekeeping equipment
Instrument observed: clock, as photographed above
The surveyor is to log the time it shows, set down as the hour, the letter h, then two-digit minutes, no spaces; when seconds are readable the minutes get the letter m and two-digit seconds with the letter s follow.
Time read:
3h59
